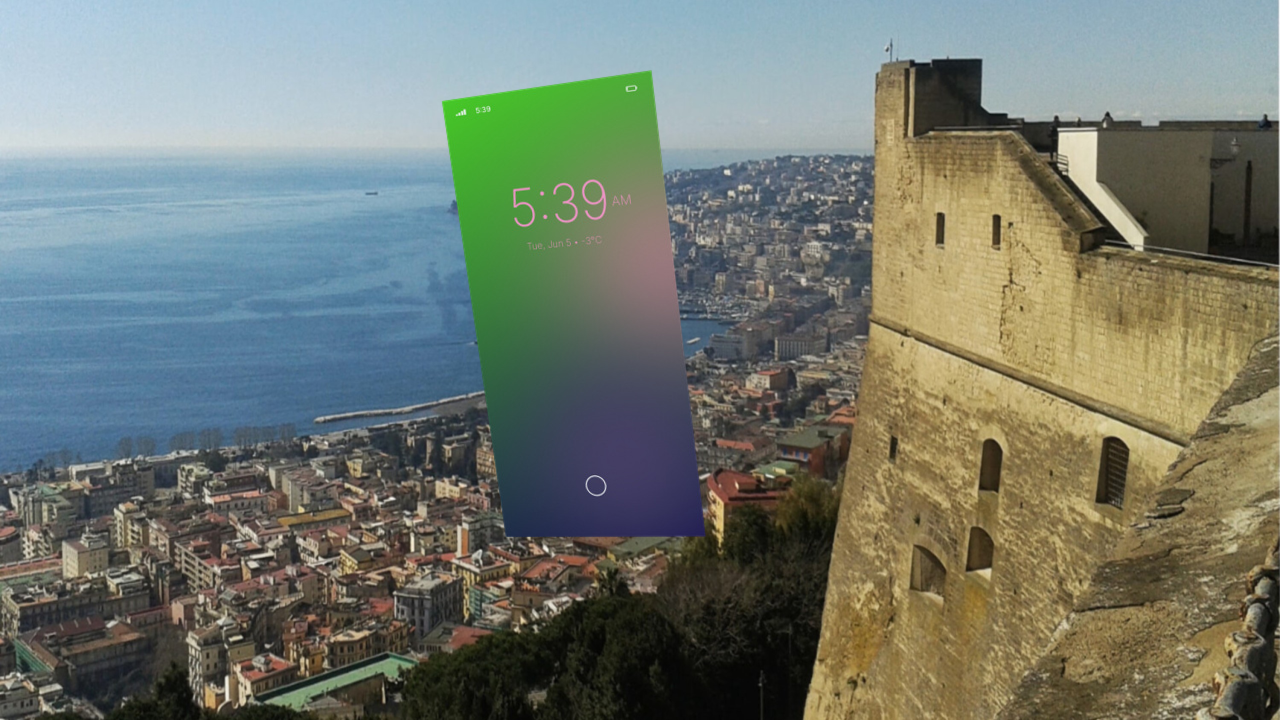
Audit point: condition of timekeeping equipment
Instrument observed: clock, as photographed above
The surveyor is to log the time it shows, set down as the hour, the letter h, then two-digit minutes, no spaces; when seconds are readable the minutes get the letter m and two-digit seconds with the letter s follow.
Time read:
5h39
